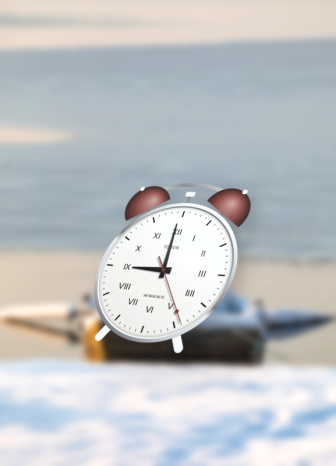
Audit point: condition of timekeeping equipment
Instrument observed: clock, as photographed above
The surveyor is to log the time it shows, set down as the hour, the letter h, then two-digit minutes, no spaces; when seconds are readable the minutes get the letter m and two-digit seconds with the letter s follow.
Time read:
8h59m24s
